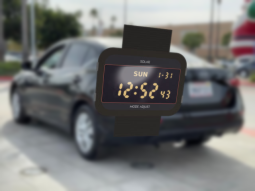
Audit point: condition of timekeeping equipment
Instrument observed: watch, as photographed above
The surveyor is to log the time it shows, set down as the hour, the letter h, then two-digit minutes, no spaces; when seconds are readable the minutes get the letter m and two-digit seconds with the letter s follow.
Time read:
12h52m43s
